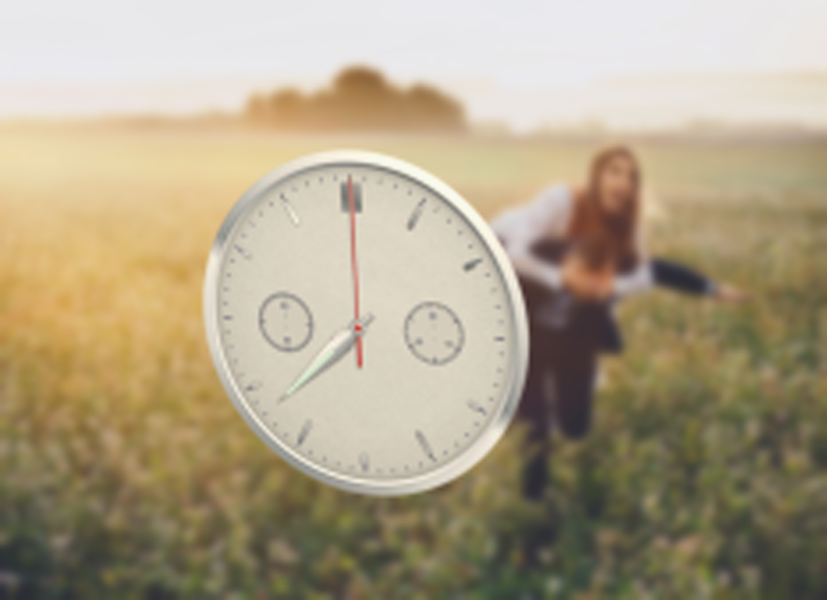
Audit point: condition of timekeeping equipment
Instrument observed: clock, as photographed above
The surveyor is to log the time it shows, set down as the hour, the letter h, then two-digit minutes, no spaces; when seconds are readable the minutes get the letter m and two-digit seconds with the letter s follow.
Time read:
7h38
